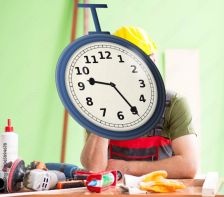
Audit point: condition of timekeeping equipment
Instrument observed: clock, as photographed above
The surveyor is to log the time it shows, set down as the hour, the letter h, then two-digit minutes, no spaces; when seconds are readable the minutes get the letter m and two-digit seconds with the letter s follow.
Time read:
9h25
